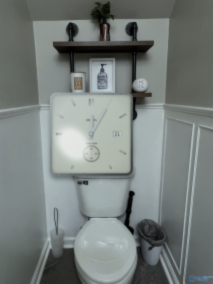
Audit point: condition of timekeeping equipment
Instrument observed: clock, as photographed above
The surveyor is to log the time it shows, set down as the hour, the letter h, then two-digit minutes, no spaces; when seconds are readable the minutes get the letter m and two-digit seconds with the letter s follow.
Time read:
12h05
